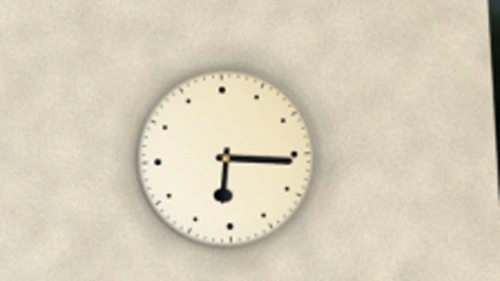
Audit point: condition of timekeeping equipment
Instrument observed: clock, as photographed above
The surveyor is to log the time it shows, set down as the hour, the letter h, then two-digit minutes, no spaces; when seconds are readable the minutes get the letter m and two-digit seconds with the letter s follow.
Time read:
6h16
